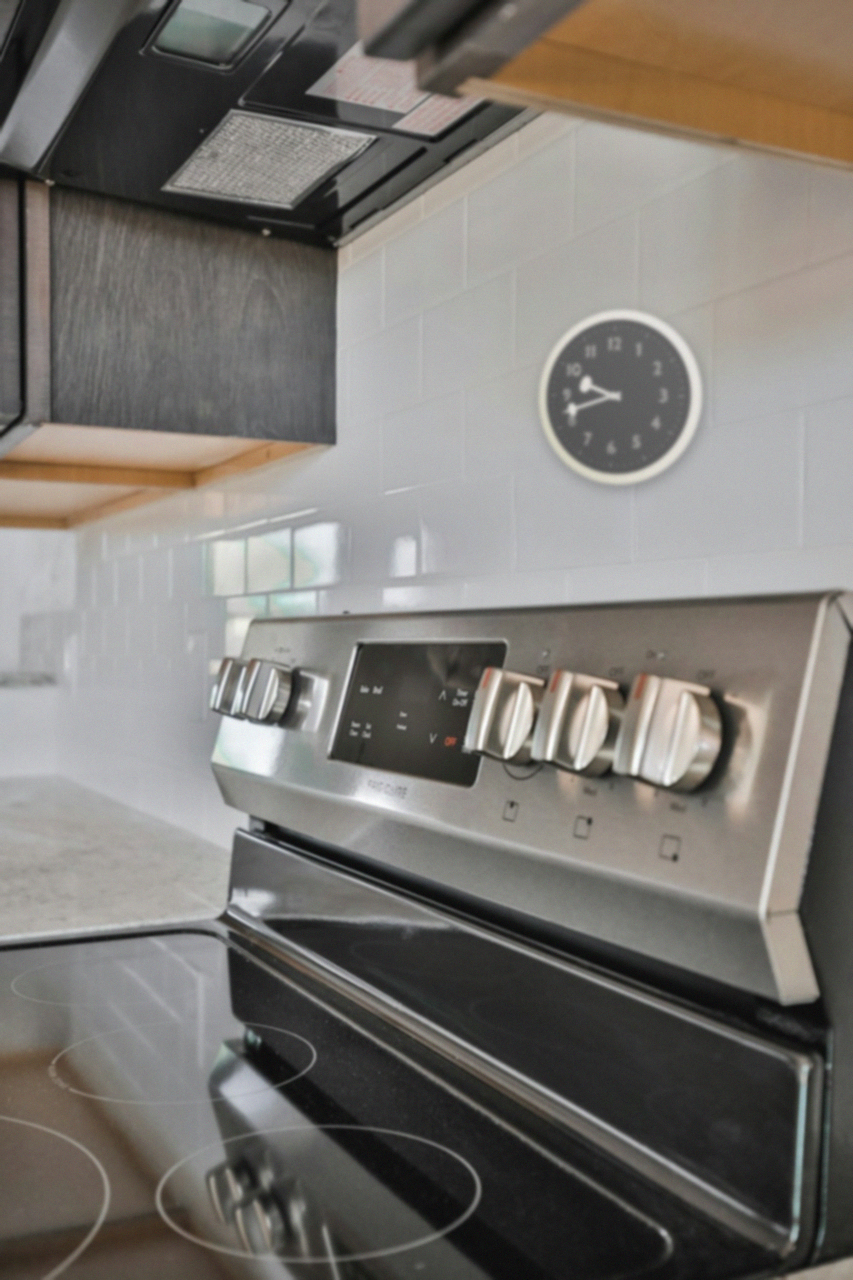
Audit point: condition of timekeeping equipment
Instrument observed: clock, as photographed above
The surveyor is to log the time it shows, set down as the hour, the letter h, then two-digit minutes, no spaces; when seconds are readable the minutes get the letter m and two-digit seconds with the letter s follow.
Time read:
9h42
